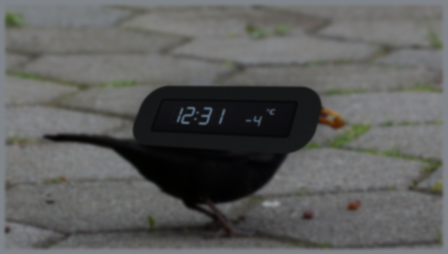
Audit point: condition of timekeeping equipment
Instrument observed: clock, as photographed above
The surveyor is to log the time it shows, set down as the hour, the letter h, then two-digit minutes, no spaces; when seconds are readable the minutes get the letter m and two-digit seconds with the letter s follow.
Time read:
12h31
